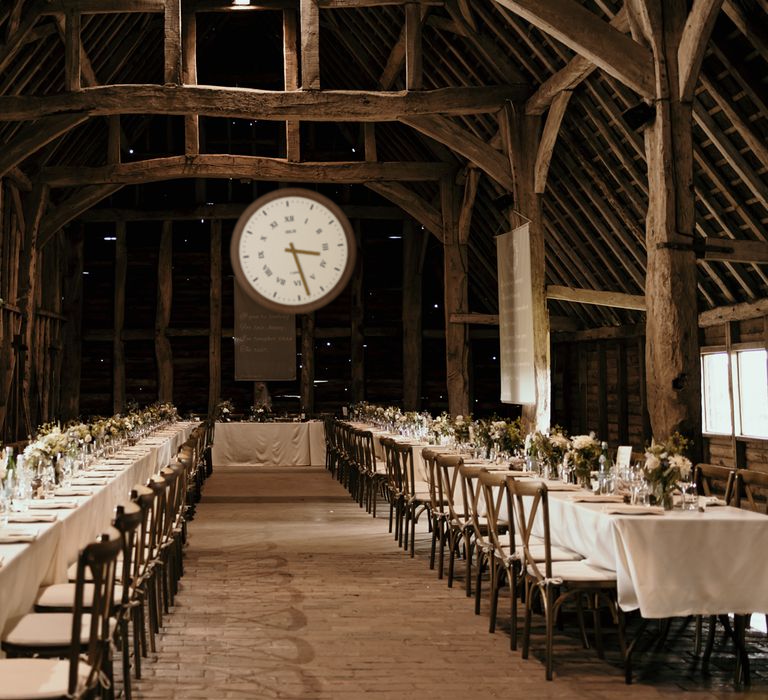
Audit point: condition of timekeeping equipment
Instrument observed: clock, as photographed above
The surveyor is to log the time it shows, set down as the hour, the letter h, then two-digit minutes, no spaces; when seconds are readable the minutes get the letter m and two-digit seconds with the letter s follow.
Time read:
3h28
